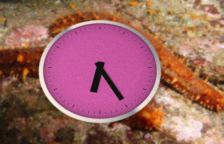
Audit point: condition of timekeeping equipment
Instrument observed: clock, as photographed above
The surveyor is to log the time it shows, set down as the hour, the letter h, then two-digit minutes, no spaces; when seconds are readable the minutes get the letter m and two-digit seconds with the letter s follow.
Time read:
6h25
